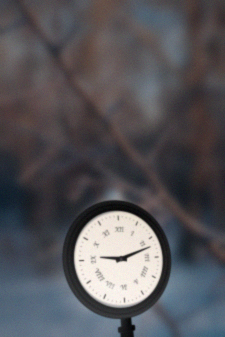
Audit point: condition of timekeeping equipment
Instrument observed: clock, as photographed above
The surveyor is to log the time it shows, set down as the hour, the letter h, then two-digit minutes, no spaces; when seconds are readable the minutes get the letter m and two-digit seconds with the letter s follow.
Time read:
9h12
